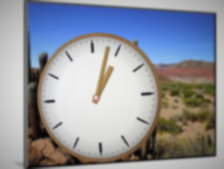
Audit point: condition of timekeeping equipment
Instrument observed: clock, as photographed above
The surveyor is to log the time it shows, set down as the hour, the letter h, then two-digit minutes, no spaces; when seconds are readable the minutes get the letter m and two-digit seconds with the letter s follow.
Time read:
1h03
